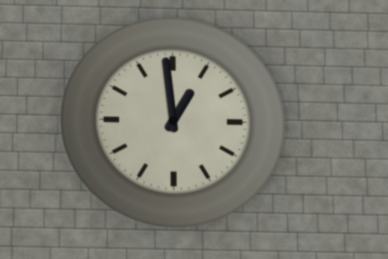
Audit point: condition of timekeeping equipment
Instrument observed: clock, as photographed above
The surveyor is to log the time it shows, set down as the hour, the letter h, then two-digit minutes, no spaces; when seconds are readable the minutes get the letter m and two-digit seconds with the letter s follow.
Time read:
12h59
